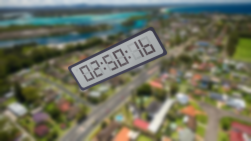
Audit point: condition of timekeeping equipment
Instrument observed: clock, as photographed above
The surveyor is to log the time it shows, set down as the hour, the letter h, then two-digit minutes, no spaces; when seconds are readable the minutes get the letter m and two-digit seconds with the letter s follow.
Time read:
2h50m16s
